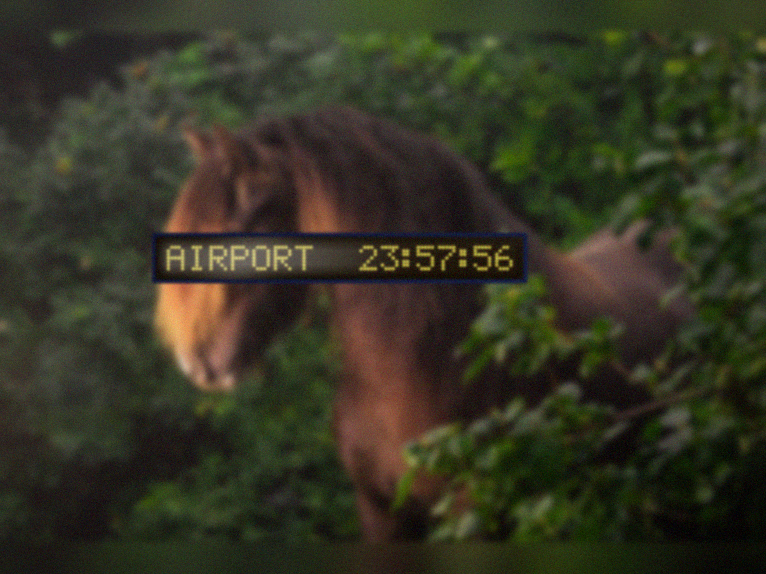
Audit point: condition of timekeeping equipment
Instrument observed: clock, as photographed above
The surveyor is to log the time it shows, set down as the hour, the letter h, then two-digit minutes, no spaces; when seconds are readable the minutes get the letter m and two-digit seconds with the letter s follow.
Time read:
23h57m56s
